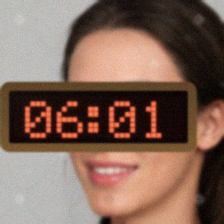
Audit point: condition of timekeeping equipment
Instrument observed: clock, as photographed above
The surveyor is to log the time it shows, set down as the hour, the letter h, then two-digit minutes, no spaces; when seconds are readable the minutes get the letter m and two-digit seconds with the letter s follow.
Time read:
6h01
